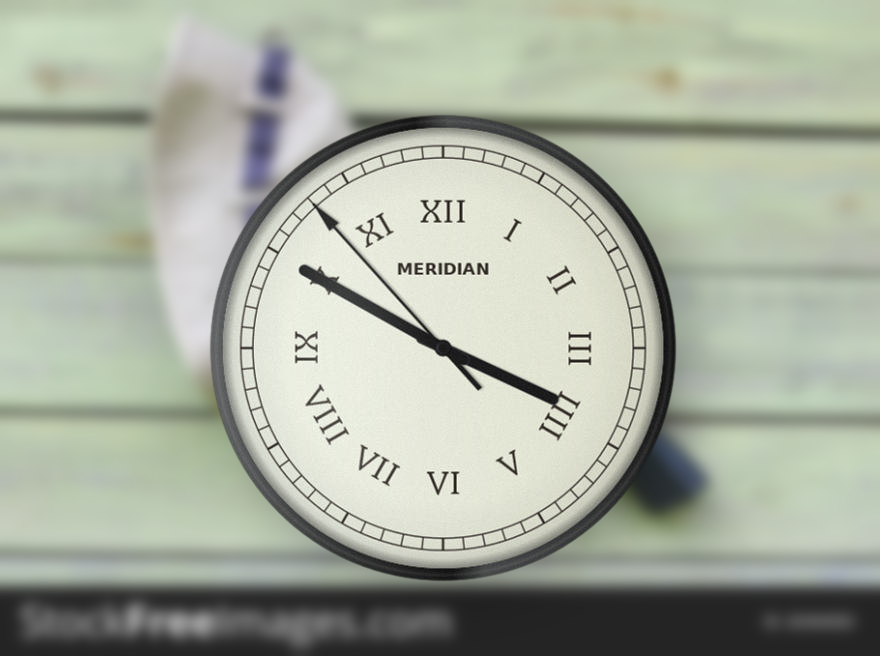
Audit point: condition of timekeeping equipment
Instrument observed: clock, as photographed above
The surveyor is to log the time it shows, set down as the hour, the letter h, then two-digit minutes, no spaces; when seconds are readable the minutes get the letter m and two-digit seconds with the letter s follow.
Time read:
3h49m53s
